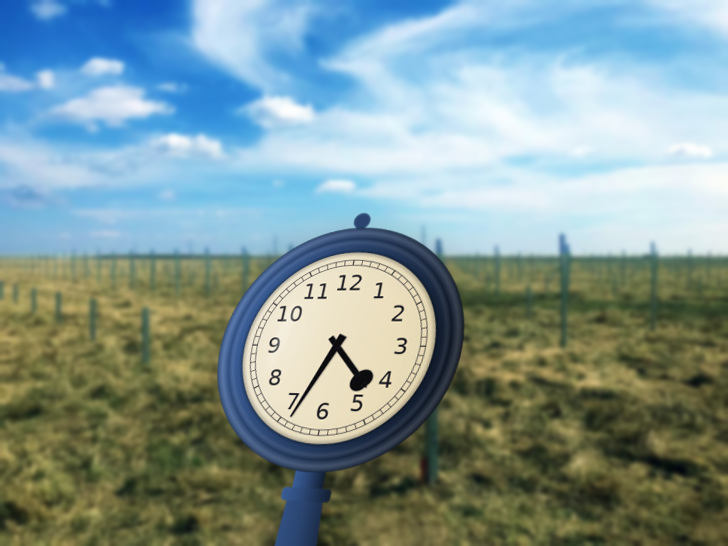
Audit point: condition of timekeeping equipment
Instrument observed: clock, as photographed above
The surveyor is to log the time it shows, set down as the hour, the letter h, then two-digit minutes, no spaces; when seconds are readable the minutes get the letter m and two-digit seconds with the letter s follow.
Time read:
4h34
